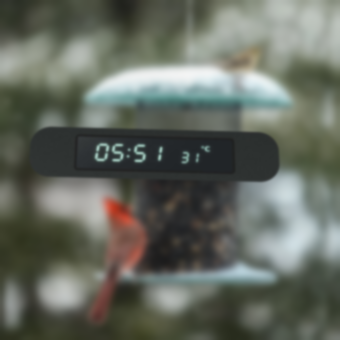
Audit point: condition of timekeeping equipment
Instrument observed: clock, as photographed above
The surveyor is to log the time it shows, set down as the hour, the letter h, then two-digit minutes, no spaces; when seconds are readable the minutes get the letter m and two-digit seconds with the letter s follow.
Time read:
5h51
